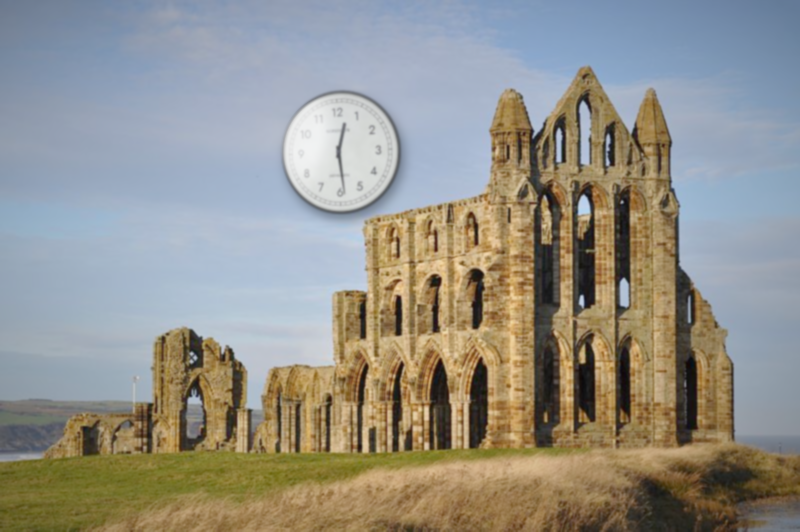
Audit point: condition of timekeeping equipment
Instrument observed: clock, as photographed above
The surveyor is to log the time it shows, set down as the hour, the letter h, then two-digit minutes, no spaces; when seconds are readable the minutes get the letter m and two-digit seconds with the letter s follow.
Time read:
12h29
